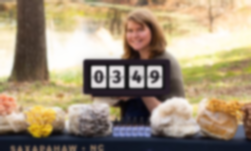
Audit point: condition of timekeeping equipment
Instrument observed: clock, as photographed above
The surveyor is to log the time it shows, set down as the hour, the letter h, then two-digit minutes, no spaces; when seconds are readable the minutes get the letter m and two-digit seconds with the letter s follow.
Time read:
3h49
